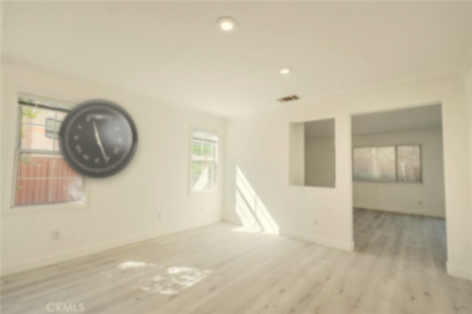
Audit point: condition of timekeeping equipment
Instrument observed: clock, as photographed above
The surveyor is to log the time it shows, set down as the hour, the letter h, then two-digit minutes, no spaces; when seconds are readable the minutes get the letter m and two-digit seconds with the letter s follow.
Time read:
11h26
